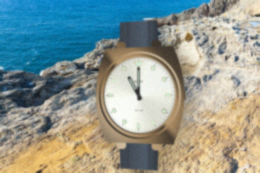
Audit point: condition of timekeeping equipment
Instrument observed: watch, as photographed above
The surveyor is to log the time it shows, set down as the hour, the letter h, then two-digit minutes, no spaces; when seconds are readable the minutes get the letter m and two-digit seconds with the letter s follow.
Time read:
11h00
